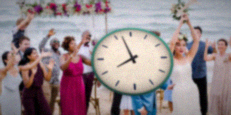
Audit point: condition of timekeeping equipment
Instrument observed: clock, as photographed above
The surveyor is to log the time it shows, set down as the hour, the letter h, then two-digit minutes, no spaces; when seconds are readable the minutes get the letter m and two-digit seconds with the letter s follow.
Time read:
7h57
